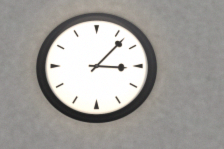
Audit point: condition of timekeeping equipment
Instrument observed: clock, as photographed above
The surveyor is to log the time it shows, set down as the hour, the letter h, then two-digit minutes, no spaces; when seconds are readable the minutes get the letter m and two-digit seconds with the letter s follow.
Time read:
3h07
